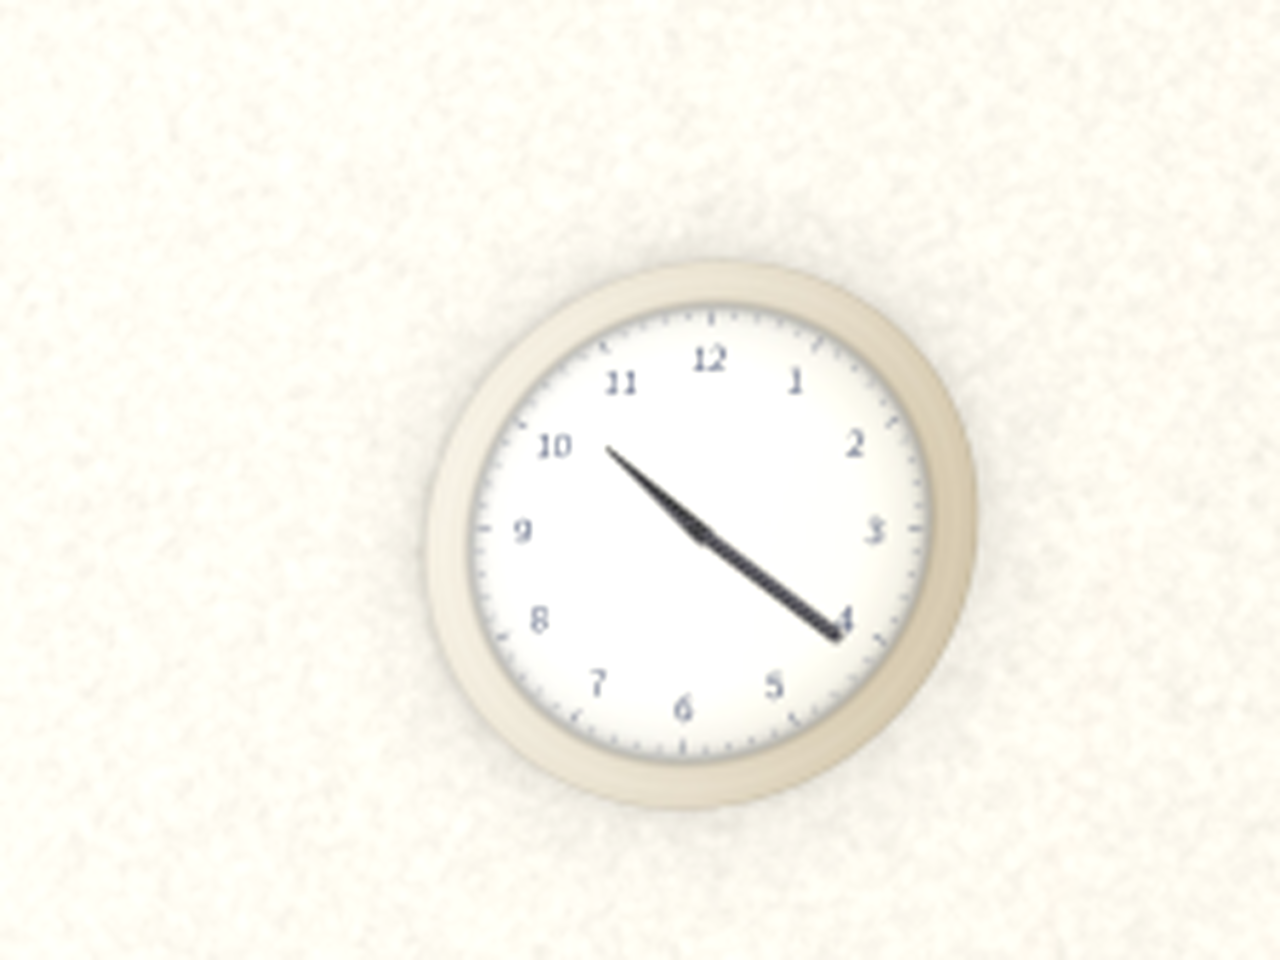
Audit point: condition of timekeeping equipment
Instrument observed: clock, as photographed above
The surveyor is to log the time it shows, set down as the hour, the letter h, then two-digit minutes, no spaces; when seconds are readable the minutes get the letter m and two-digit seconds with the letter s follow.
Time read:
10h21
